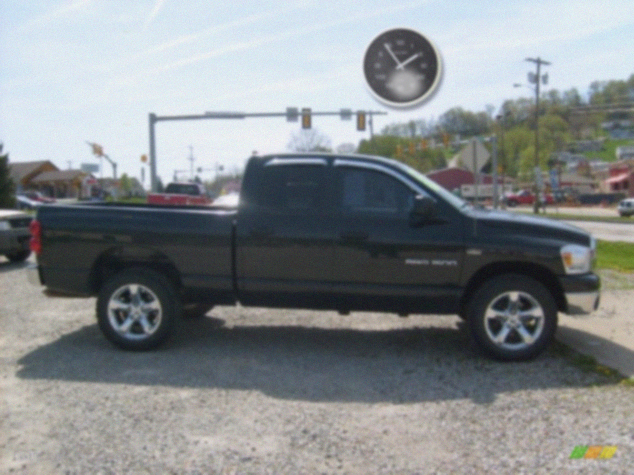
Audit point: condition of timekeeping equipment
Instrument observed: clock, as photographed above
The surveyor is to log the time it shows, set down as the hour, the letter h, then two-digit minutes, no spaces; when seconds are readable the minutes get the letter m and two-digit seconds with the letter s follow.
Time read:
1h54
